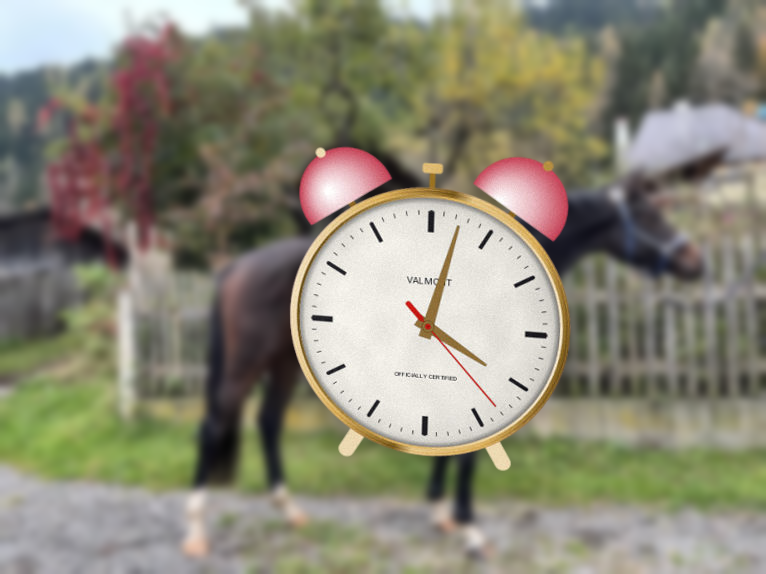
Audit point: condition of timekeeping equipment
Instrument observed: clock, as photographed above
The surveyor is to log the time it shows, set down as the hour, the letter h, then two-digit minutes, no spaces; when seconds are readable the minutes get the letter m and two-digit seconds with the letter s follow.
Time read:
4h02m23s
